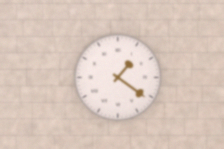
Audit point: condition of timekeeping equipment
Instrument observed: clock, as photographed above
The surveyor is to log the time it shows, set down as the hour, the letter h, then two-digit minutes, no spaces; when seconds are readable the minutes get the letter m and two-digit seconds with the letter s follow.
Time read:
1h21
